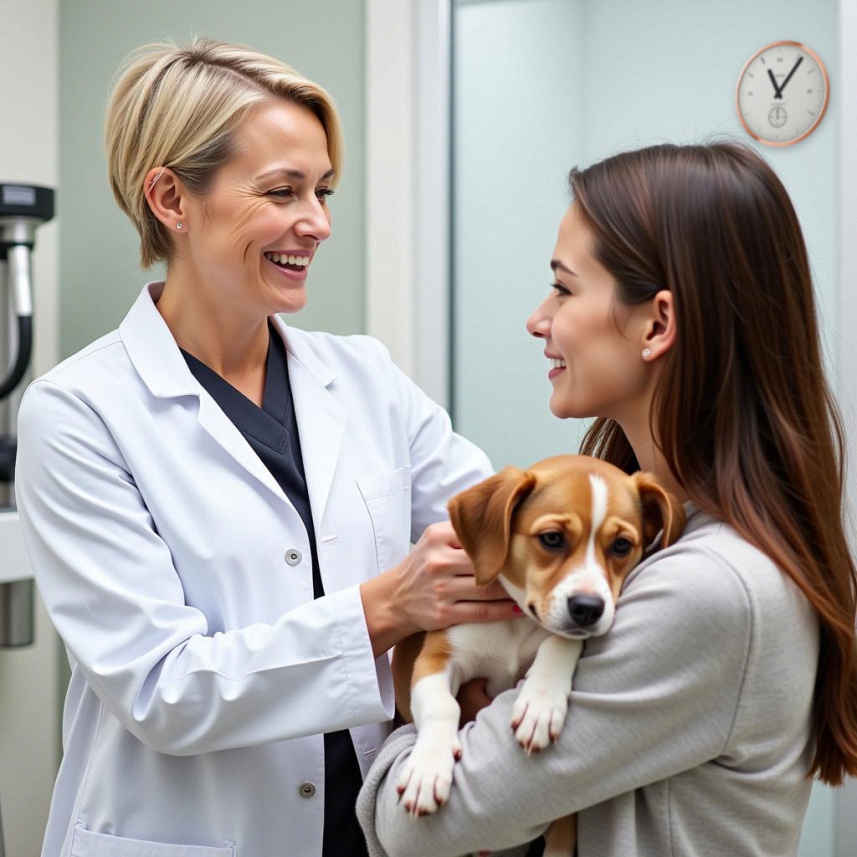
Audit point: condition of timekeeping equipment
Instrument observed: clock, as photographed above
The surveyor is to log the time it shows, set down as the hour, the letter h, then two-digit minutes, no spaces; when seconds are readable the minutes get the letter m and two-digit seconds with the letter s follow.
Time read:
11h06
